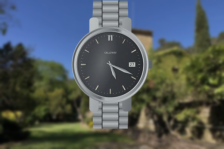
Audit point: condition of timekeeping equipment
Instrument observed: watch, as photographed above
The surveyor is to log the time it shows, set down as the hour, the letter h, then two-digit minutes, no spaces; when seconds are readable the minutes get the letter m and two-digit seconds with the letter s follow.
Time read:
5h19
